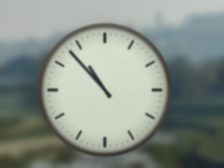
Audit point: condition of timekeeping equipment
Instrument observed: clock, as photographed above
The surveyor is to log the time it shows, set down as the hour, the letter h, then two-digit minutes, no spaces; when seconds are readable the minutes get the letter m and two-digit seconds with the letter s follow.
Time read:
10h53
